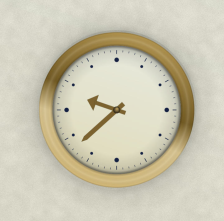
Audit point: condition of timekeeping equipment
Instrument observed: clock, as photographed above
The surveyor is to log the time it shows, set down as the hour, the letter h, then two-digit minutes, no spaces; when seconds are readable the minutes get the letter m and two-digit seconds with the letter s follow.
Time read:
9h38
